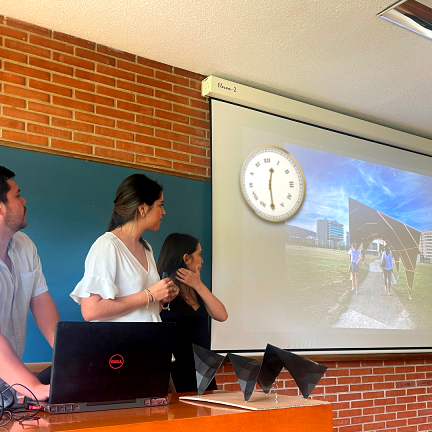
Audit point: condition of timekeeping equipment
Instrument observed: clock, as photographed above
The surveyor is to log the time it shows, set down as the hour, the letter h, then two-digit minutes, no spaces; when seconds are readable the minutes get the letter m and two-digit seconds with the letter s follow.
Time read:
12h30
